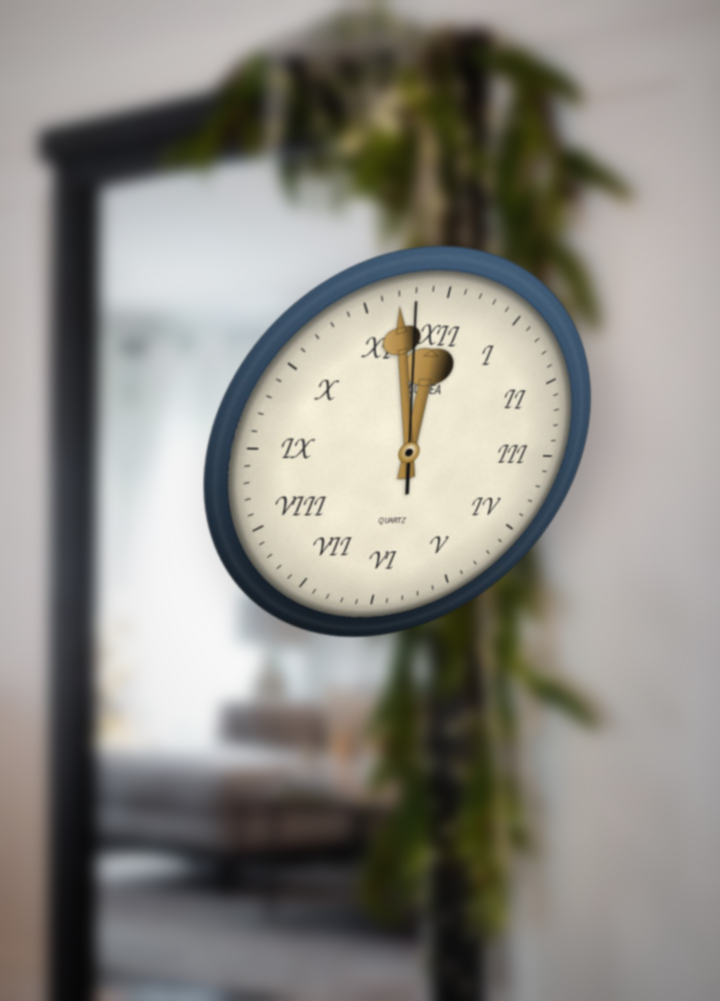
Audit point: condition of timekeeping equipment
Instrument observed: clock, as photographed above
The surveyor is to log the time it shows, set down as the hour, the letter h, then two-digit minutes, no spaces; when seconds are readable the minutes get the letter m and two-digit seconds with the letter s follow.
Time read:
11h56m58s
